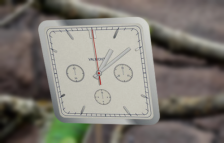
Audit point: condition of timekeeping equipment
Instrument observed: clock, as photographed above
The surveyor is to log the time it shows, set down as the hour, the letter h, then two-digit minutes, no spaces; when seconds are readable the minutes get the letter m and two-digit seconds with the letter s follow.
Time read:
1h09
